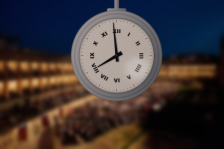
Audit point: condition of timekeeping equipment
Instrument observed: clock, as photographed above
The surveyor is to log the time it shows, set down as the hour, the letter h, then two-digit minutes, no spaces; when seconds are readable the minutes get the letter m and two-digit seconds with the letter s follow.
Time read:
7h59
